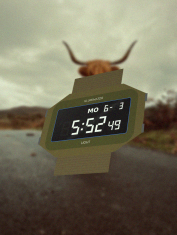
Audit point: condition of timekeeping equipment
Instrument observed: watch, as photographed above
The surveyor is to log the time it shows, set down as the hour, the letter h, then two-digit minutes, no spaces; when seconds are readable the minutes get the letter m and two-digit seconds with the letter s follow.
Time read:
5h52m49s
